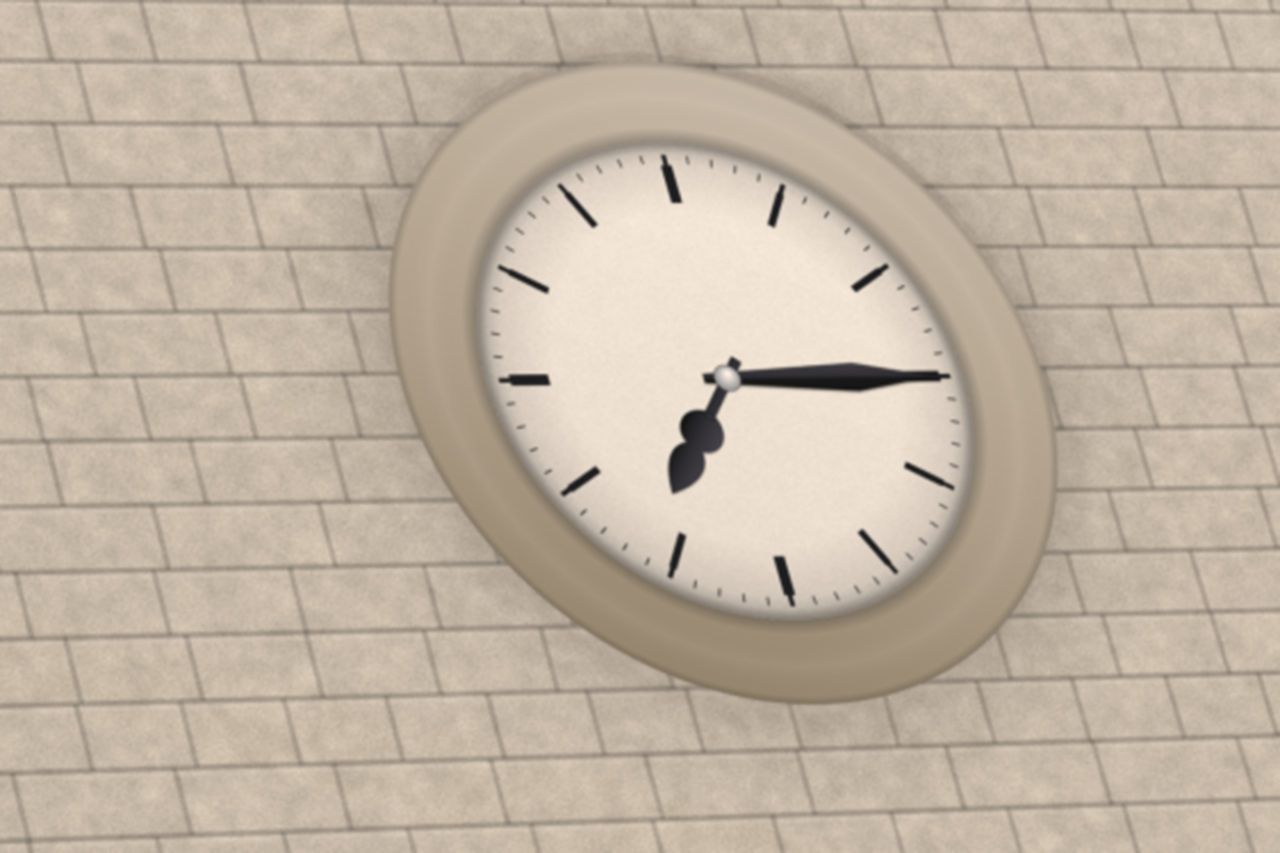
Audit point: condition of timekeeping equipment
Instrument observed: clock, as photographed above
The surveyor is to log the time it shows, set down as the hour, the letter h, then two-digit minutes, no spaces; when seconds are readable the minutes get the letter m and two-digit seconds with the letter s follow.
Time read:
7h15
